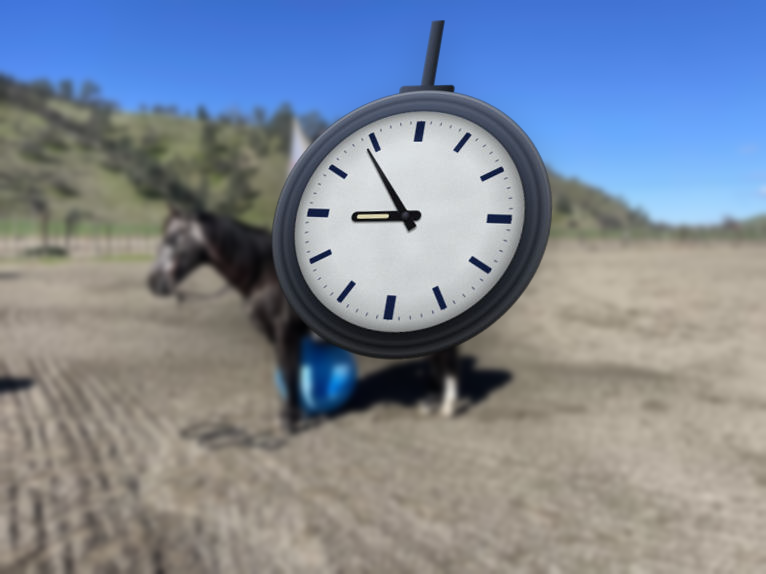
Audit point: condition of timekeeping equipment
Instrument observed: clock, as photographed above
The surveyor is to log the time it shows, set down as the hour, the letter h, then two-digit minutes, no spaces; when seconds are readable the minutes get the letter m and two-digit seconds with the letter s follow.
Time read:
8h54
